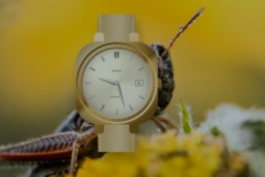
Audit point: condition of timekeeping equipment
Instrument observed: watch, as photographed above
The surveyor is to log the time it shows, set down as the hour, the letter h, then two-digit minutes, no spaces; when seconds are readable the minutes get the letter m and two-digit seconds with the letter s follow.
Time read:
9h27
